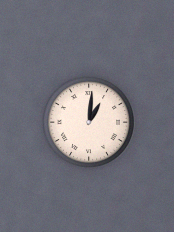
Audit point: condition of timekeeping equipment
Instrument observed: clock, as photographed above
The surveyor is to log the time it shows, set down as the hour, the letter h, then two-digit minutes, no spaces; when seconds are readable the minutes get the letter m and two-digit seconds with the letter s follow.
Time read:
1h01
